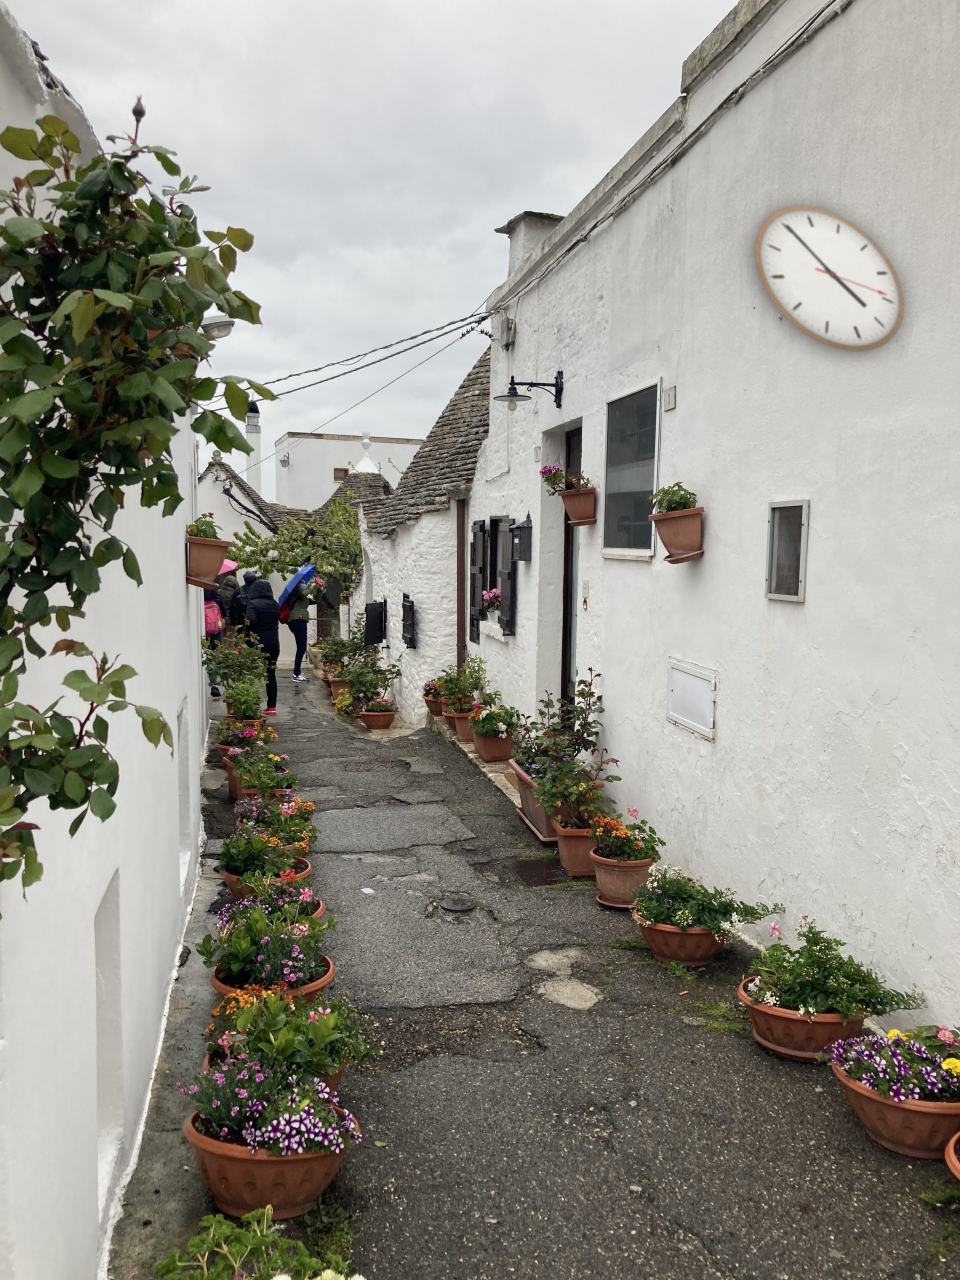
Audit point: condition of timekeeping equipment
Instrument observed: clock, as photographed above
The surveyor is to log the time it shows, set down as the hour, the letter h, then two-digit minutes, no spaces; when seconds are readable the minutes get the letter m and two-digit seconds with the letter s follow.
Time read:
4h55m19s
